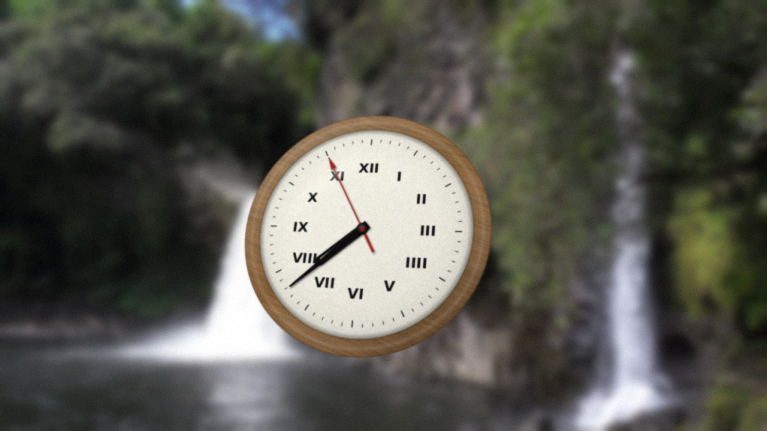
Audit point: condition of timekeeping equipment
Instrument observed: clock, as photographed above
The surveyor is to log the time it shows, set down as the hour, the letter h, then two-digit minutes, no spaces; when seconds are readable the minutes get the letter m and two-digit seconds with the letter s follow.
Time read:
7h37m55s
